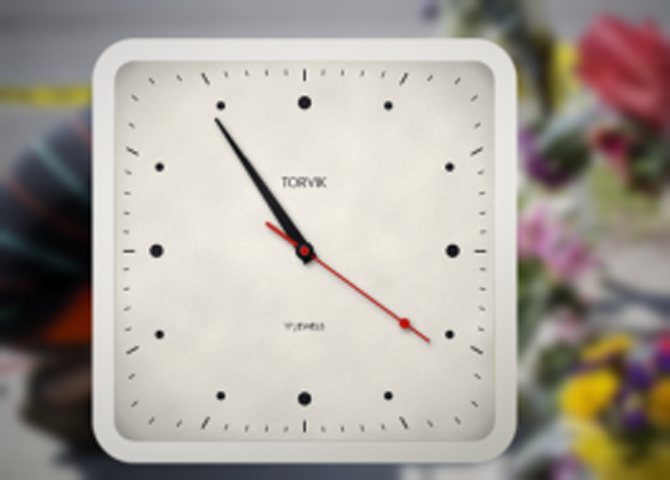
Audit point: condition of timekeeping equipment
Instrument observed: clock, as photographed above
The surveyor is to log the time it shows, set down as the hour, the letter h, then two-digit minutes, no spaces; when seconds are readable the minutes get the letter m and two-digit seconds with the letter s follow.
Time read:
10h54m21s
